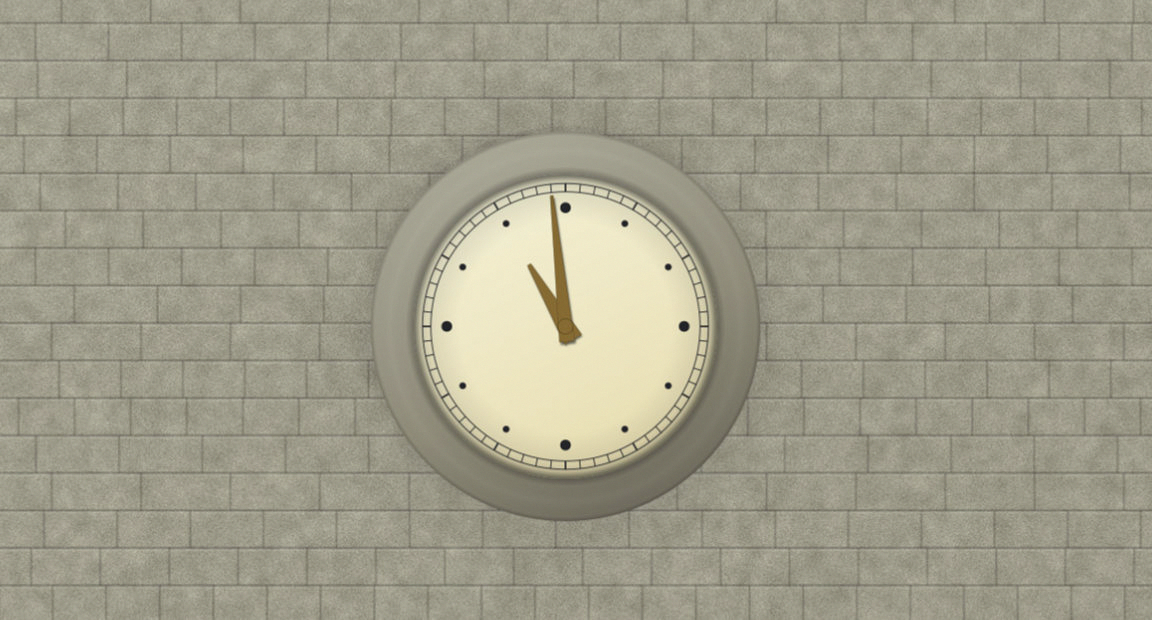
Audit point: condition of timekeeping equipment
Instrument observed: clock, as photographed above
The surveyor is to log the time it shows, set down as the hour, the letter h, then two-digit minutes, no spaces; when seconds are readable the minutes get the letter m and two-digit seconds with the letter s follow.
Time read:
10h59
